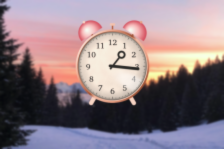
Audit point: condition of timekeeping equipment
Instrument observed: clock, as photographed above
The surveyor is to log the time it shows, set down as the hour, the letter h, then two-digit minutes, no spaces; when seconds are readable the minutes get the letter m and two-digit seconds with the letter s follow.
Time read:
1h16
